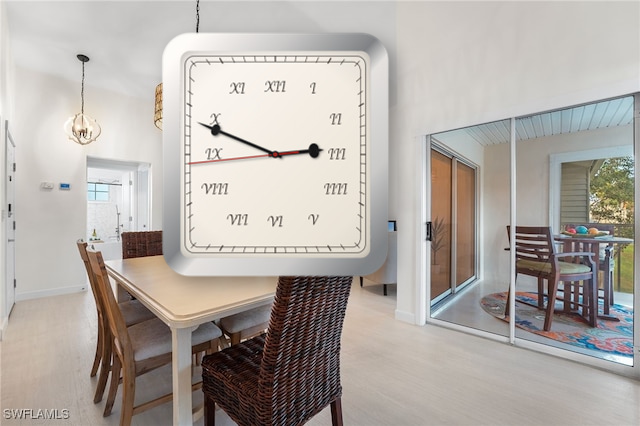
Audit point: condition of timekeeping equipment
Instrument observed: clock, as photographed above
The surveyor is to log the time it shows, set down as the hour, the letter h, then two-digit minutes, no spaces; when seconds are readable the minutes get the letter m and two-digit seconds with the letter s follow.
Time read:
2h48m44s
